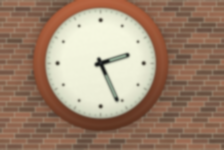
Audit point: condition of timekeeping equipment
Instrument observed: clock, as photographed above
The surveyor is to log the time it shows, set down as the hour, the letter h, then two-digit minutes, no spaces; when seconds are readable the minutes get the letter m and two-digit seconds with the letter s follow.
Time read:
2h26
